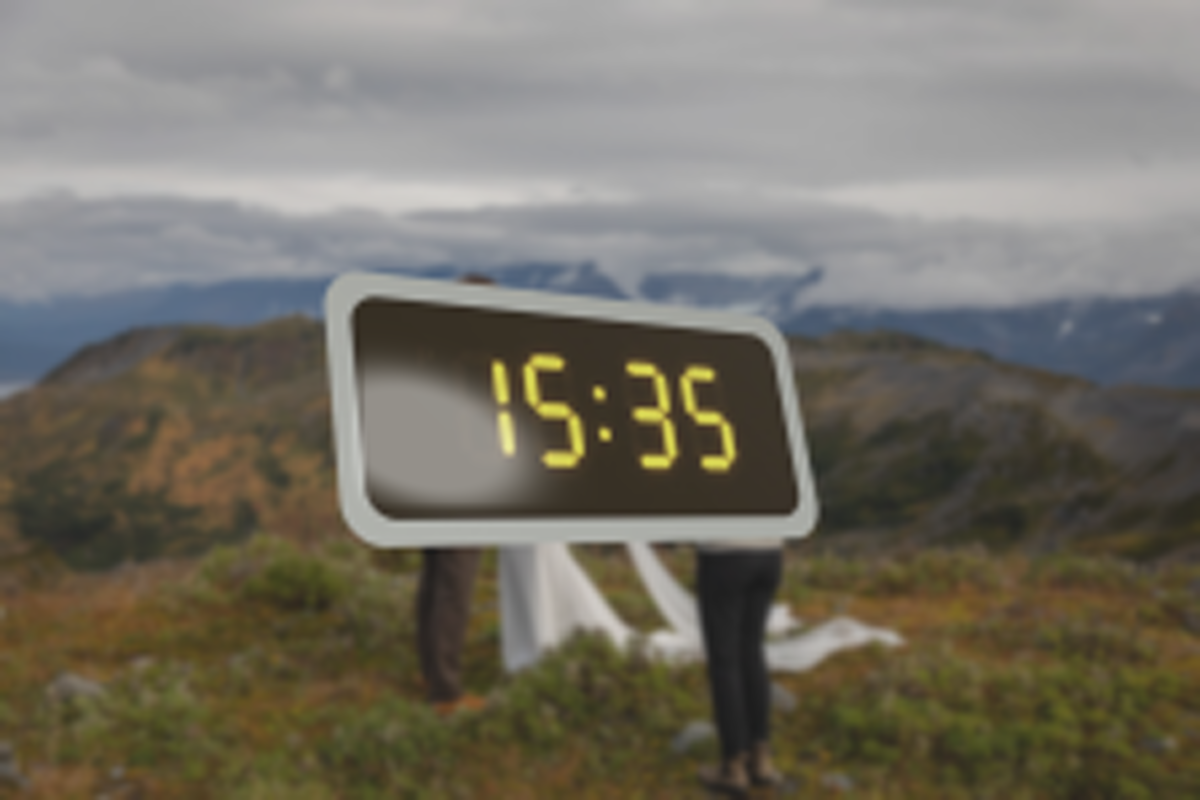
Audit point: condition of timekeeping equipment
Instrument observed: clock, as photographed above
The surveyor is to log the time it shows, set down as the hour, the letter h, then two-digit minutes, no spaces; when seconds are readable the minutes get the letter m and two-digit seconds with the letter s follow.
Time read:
15h35
